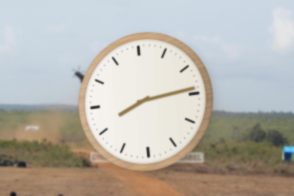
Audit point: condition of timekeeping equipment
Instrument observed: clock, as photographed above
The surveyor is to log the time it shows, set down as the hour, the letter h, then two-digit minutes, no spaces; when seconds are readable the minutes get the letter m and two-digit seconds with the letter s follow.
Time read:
8h14
